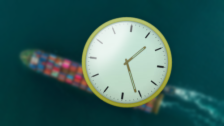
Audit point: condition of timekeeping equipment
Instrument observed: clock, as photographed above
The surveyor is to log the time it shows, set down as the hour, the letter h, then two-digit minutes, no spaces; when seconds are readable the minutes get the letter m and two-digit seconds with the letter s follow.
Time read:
1h26
